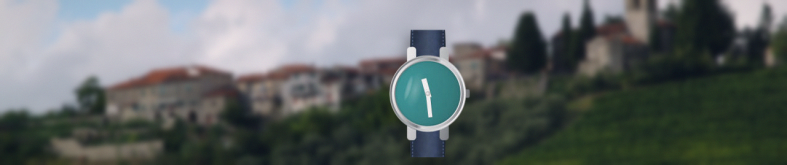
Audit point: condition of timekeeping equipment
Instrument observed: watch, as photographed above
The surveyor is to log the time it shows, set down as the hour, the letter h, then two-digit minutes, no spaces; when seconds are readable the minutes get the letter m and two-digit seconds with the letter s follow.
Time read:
11h29
